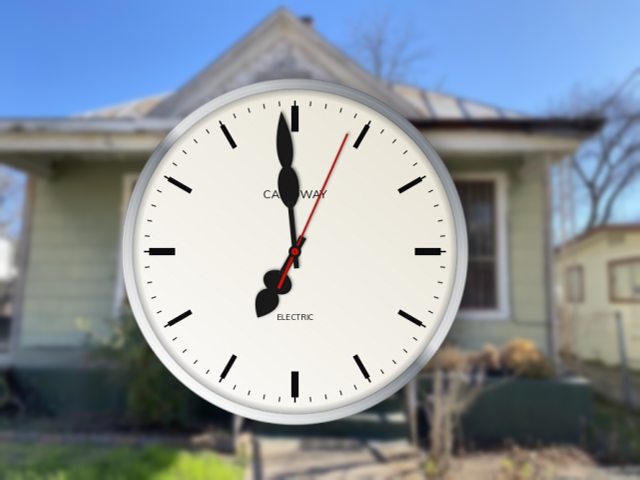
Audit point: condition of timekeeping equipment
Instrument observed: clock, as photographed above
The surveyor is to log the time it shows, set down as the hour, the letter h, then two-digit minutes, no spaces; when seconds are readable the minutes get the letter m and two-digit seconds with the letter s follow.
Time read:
6h59m04s
